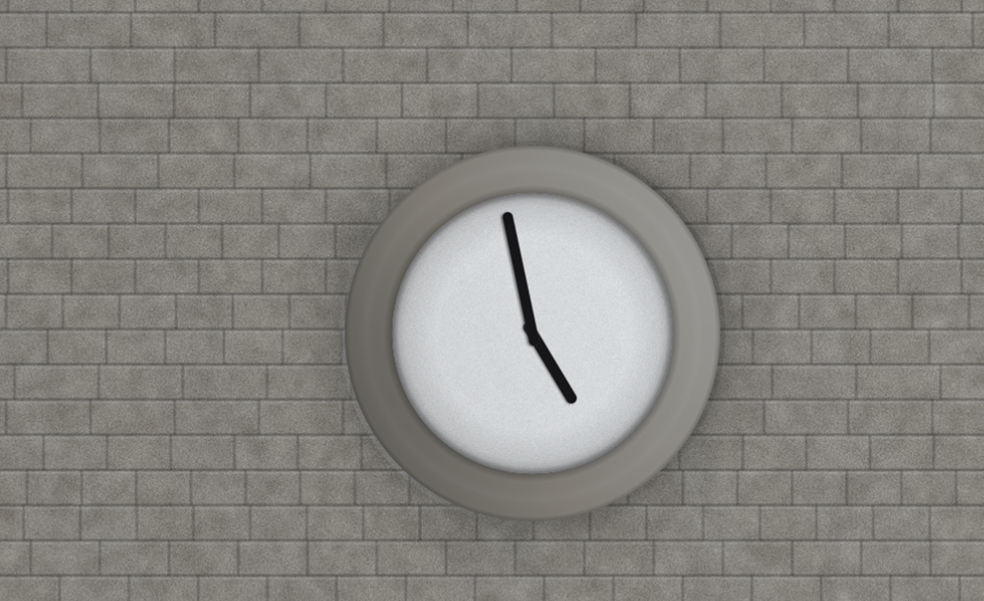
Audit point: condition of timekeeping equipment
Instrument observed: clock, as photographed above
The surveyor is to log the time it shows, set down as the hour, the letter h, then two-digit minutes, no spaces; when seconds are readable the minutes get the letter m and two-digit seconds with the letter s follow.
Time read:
4h58
